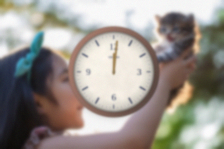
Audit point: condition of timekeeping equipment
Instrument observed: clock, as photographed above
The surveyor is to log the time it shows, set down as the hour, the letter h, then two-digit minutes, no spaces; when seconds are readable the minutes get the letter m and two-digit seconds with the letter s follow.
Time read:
12h01
